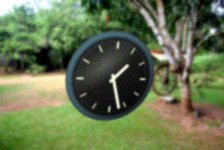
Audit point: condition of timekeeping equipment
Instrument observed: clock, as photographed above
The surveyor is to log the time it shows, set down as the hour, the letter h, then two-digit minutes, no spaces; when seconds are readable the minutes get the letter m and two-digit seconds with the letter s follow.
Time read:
1h27
